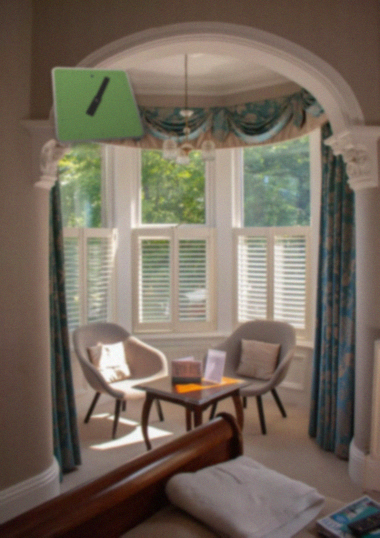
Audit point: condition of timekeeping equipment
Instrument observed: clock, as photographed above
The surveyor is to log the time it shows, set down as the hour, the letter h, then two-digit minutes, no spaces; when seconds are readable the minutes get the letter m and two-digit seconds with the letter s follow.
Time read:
7h05
